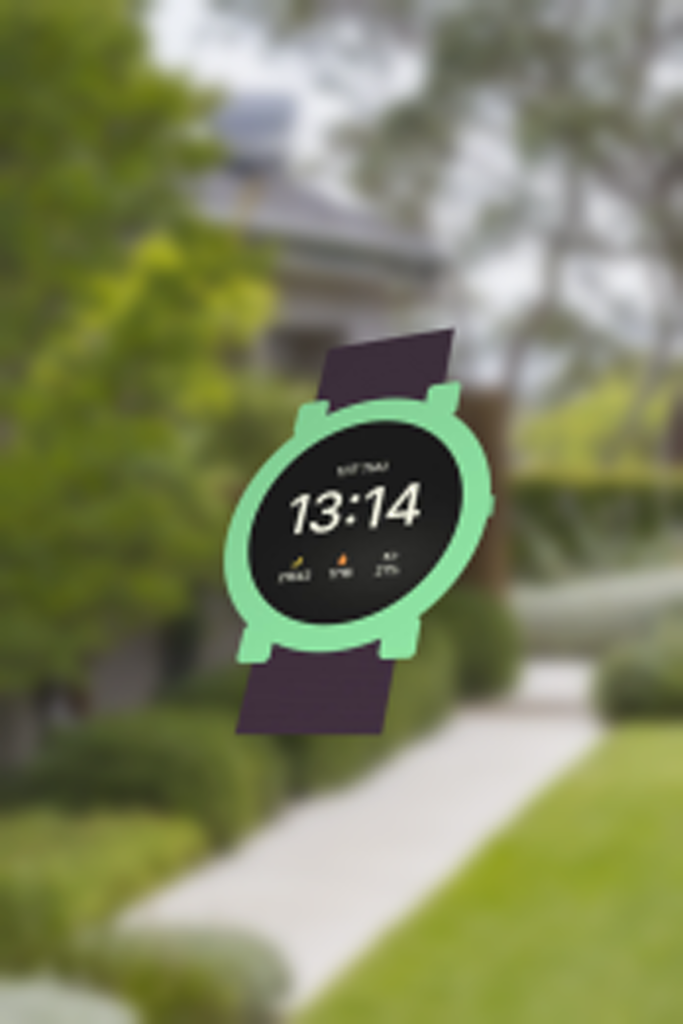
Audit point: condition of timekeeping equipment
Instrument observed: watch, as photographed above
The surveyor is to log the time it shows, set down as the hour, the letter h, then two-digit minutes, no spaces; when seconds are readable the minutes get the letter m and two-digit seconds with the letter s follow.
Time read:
13h14
